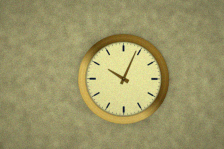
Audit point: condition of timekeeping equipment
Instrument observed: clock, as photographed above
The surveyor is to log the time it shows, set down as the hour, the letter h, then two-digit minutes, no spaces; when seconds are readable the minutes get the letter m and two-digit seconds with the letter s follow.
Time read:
10h04
